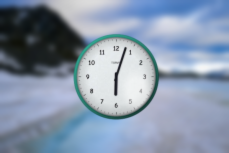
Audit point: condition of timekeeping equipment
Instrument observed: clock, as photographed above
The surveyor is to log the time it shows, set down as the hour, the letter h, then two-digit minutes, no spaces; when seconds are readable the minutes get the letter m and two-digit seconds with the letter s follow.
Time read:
6h03
